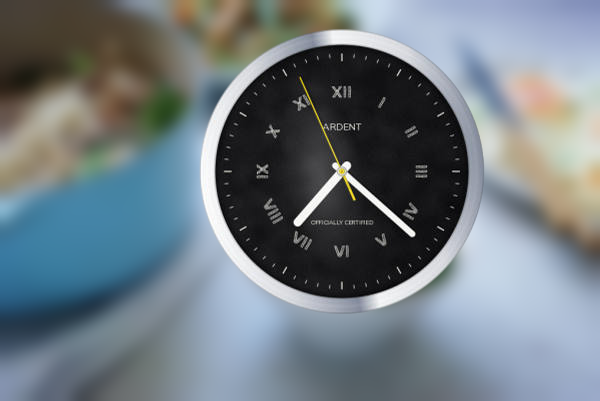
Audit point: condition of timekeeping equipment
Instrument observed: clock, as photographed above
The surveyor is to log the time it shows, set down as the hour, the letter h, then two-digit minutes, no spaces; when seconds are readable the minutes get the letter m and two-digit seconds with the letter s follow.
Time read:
7h21m56s
